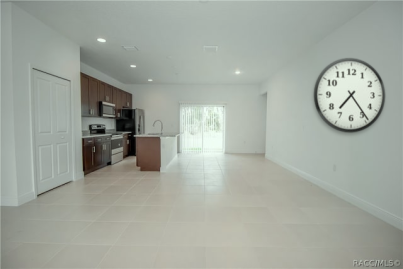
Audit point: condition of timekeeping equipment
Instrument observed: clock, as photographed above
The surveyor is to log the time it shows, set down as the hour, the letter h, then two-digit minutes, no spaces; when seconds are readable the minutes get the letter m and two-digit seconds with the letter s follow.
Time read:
7h24
